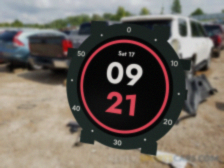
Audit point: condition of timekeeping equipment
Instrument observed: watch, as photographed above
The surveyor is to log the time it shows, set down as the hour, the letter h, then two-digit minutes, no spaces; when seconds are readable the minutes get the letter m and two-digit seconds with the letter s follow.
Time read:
9h21
